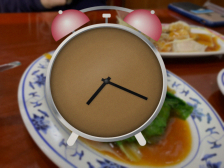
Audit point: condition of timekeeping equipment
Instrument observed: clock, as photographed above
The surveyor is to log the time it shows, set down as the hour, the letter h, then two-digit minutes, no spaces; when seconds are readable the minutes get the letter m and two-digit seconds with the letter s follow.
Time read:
7h19
